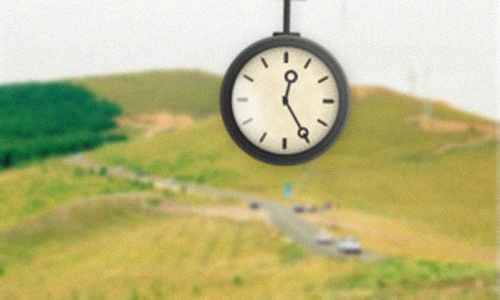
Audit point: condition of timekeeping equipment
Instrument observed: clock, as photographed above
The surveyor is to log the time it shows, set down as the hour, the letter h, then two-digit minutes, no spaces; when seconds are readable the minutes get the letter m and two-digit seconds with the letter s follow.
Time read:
12h25
